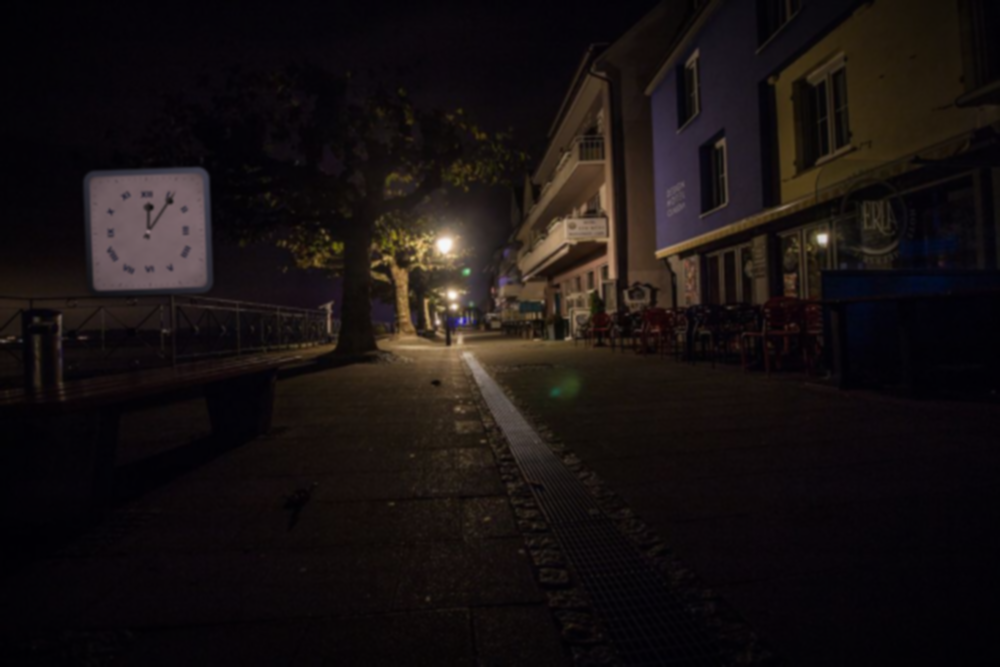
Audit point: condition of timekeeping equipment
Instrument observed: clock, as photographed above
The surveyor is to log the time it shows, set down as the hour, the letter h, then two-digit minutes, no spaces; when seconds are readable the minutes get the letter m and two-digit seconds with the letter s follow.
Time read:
12h06
